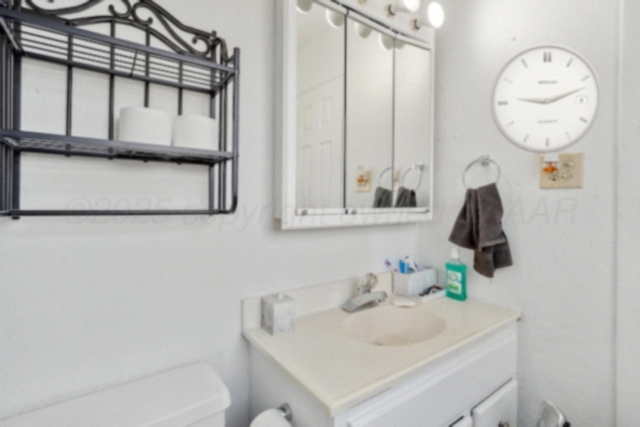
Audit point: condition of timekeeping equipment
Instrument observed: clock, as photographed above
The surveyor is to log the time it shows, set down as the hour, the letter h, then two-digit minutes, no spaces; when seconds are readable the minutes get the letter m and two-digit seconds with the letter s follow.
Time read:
9h12
